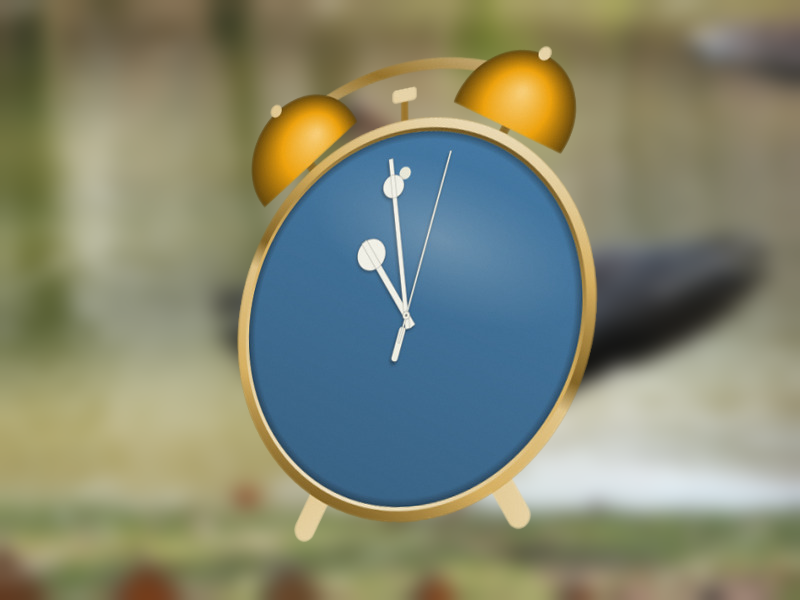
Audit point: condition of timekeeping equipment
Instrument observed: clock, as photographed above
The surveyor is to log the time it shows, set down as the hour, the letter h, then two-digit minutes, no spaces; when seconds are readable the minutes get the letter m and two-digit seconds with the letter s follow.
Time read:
10h59m03s
